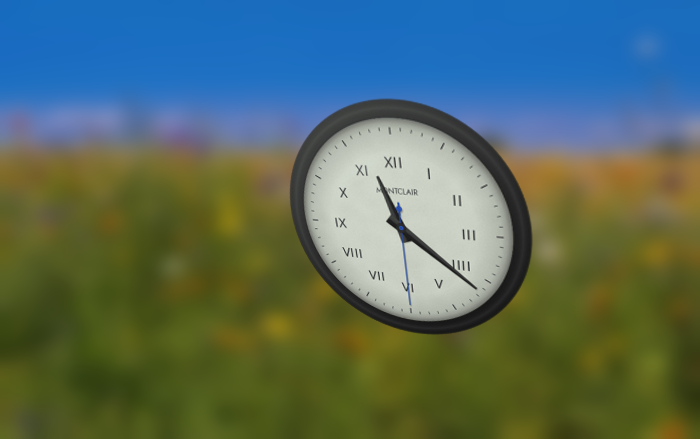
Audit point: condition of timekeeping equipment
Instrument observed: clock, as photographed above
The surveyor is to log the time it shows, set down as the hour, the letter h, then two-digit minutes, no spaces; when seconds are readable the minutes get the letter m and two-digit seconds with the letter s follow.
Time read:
11h21m30s
